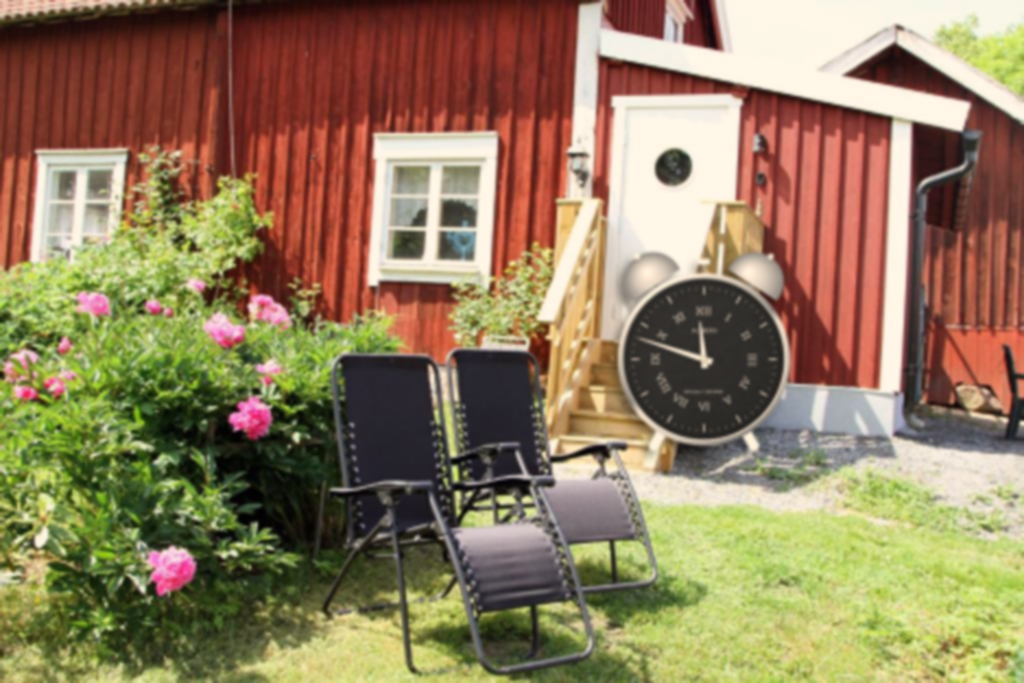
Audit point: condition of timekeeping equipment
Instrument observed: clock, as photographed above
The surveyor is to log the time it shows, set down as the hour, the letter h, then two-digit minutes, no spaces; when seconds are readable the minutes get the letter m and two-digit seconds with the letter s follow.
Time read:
11h48
